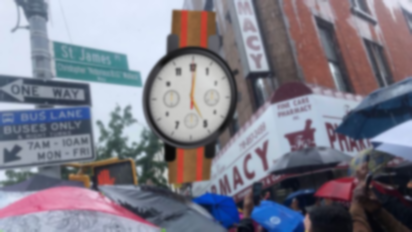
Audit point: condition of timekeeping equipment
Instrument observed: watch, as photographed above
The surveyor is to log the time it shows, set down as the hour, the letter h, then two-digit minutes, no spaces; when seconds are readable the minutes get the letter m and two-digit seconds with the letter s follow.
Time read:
5h01
